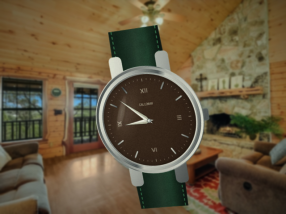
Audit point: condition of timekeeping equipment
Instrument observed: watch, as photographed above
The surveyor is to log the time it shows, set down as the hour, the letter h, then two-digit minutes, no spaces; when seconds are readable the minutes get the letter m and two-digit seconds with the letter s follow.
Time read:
8h52
